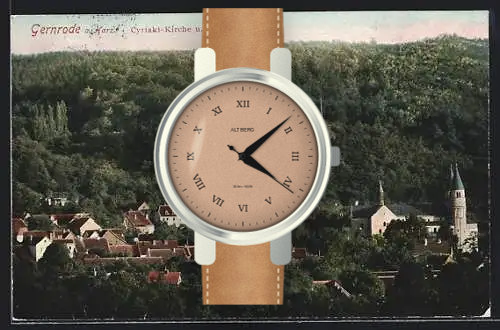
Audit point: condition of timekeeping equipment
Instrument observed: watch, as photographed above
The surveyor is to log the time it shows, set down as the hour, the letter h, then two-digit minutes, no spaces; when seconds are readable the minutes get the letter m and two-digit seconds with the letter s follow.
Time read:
4h08m21s
